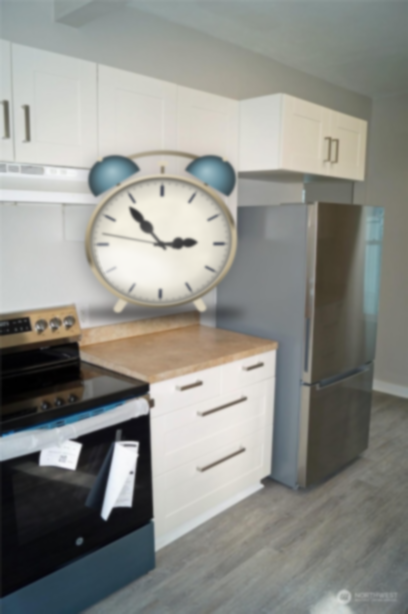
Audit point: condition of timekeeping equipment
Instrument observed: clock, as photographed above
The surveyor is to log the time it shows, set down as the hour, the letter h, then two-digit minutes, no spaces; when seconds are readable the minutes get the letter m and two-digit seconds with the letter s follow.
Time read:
2h53m47s
